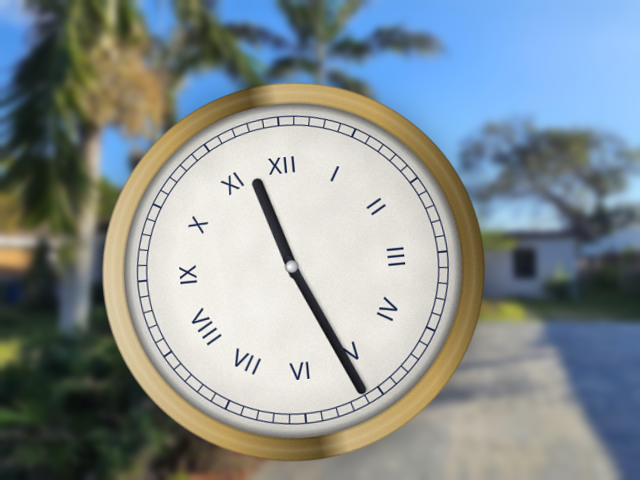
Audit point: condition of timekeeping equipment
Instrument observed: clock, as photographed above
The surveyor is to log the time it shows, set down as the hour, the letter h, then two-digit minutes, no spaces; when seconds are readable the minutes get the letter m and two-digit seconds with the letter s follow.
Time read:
11h26
